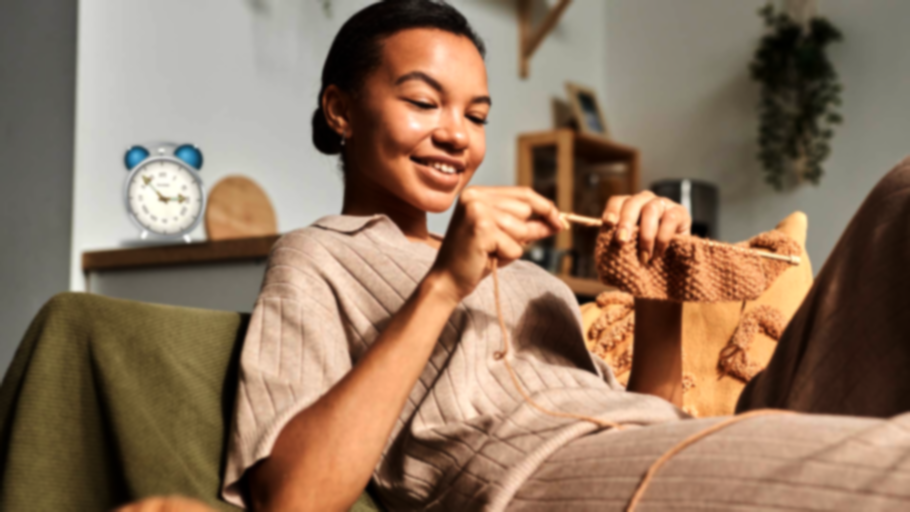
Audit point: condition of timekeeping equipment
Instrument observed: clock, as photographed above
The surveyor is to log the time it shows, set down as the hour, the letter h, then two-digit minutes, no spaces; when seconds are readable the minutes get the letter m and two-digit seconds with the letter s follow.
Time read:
2h53
